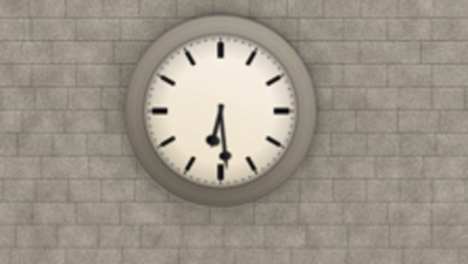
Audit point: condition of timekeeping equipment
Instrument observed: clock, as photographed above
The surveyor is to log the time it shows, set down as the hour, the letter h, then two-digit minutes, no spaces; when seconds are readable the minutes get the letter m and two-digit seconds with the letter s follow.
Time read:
6h29
